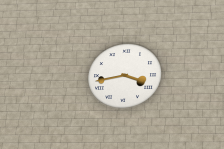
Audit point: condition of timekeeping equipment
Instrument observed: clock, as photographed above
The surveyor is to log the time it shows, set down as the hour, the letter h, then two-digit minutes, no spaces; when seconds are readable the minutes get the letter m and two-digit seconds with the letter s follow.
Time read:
3h43
